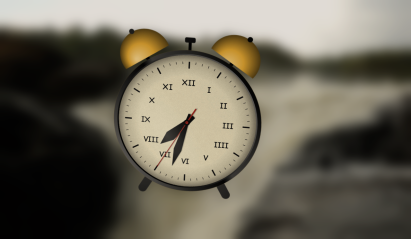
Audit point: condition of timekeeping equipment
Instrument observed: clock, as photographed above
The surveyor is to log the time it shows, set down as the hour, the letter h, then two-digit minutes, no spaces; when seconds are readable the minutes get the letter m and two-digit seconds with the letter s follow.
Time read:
7h32m35s
